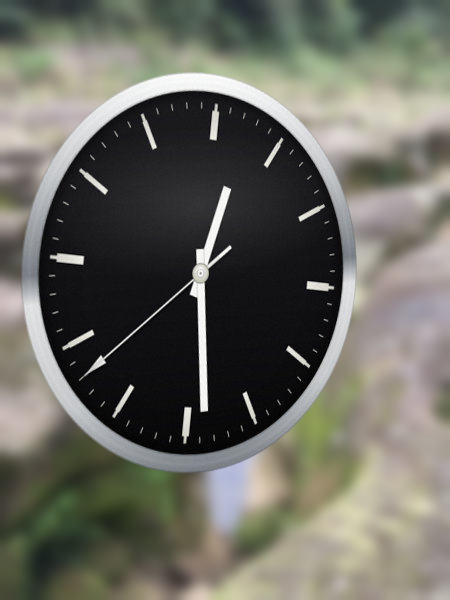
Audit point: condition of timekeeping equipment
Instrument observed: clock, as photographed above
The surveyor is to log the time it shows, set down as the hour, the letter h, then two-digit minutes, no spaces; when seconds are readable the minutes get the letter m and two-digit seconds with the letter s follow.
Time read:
12h28m38s
